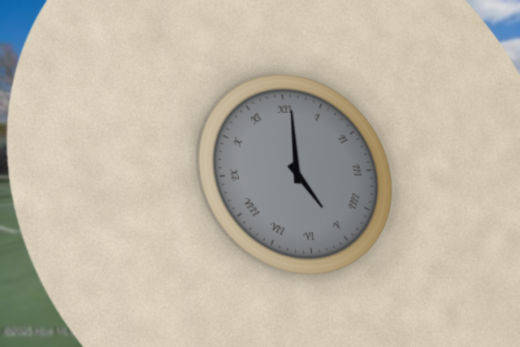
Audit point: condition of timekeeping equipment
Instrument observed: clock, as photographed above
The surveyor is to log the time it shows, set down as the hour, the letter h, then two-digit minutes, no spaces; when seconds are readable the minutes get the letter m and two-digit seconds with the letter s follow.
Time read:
5h01
